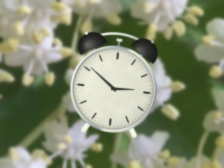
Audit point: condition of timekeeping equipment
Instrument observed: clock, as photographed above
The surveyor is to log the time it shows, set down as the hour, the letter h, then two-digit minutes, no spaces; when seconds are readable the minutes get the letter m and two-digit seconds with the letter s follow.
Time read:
2h51
